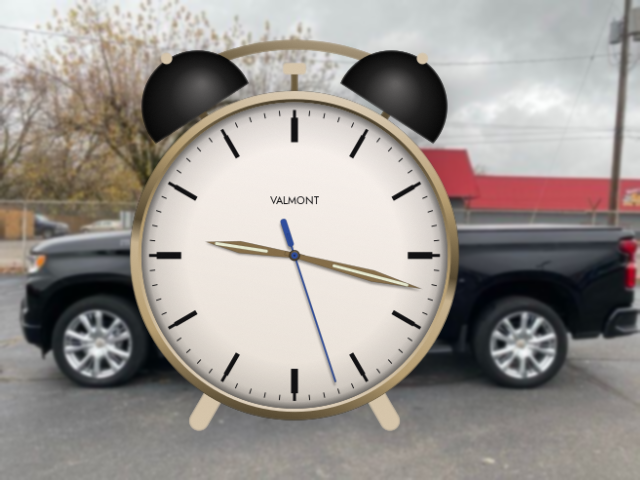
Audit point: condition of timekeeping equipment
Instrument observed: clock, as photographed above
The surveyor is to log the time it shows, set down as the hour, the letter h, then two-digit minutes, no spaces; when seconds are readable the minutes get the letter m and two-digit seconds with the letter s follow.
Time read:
9h17m27s
